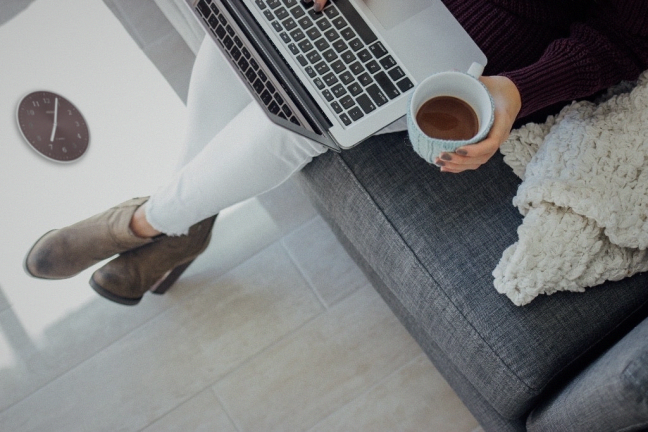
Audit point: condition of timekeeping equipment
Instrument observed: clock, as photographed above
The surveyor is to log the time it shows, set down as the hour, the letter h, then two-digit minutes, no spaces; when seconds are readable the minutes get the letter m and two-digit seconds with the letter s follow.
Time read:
7h04
